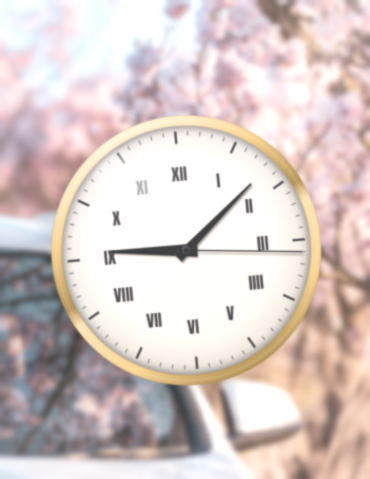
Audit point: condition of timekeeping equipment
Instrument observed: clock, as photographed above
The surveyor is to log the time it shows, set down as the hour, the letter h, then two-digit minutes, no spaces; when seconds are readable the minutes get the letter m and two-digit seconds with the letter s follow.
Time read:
9h08m16s
